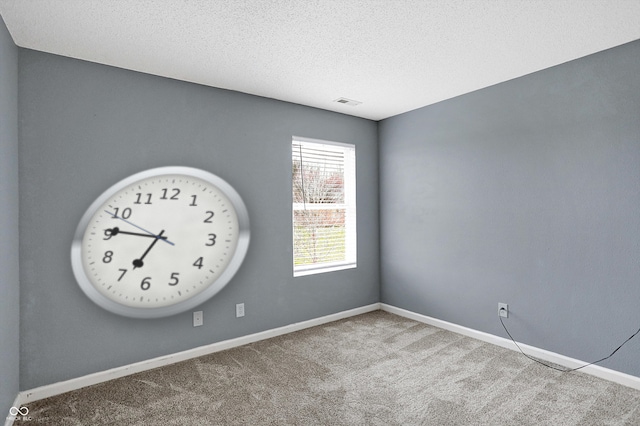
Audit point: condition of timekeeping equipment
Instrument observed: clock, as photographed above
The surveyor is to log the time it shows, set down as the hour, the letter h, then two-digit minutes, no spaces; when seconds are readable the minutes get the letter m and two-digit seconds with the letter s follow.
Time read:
6h45m49s
